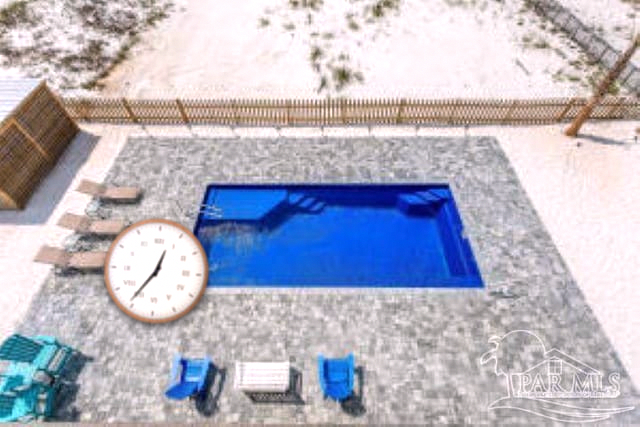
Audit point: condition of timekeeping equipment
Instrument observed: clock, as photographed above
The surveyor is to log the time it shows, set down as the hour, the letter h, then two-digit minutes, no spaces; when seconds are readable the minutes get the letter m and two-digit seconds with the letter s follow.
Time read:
12h36
